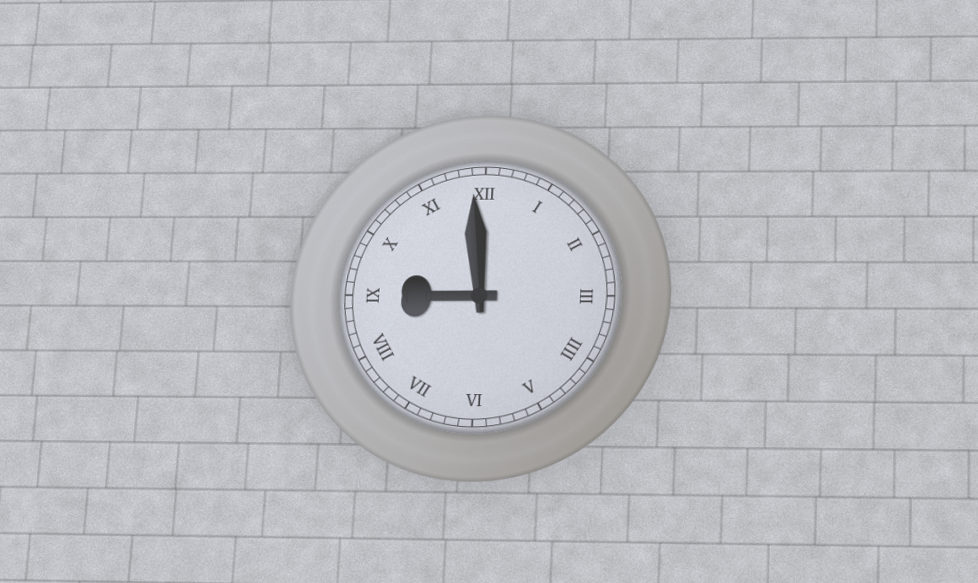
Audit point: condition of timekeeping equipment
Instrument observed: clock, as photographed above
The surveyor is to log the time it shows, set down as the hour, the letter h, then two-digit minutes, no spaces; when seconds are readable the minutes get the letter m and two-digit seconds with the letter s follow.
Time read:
8h59
